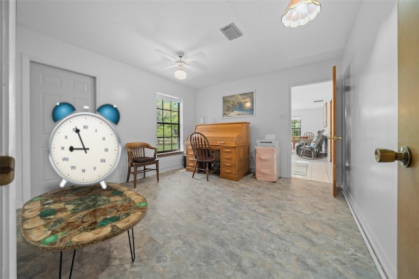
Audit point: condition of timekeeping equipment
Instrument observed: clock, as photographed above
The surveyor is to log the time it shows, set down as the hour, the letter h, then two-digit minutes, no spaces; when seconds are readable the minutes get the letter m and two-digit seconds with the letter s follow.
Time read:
8h56
